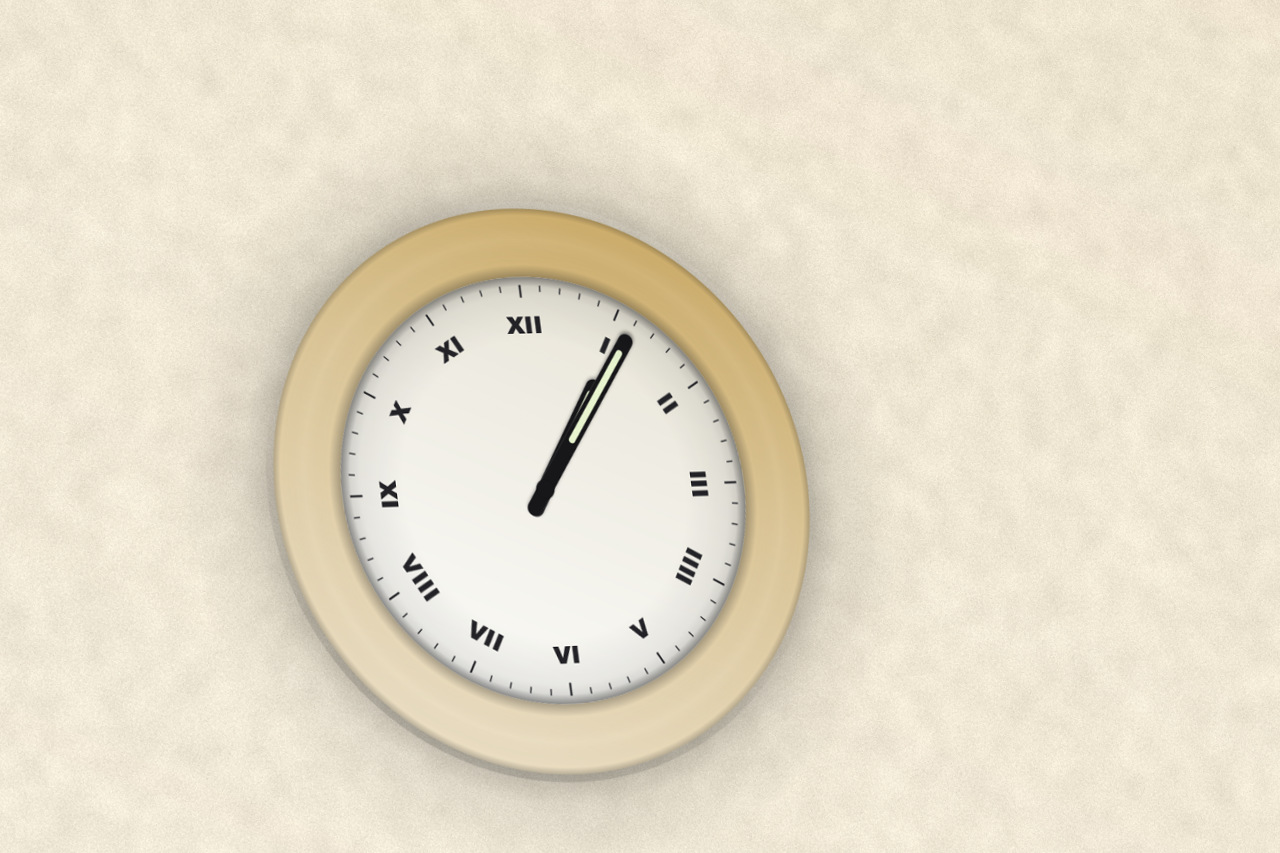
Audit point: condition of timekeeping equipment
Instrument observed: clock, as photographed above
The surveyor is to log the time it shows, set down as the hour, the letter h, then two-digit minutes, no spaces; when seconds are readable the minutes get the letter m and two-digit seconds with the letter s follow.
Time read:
1h06
